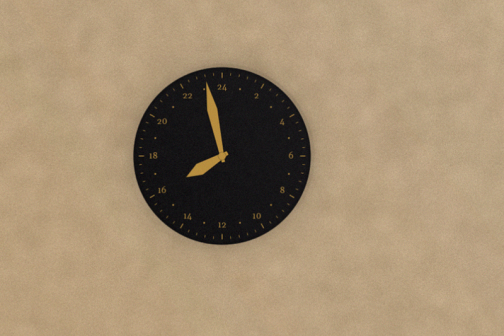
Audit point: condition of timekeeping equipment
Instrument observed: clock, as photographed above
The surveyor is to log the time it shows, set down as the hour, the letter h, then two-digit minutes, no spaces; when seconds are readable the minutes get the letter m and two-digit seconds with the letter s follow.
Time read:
15h58
